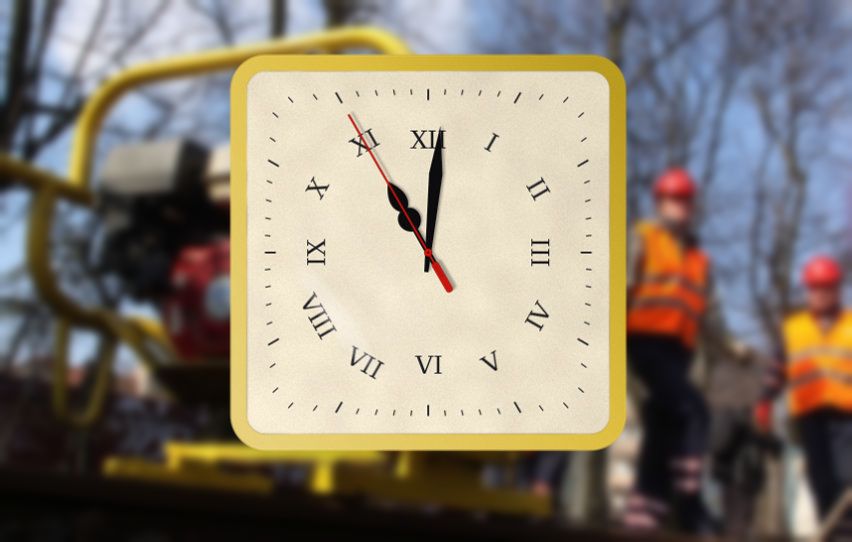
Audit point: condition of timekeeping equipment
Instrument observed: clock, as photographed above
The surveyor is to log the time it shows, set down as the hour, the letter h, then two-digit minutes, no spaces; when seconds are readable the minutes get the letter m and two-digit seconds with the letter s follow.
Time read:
11h00m55s
